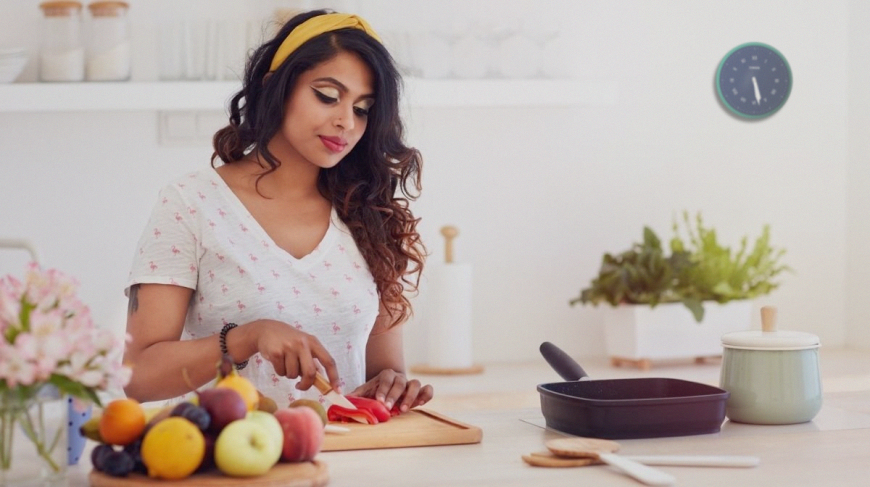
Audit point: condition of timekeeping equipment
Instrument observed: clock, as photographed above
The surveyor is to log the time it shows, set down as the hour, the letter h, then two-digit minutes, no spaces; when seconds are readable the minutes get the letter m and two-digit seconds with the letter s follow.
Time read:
5h28
